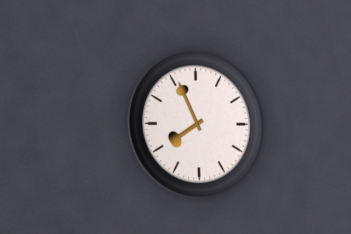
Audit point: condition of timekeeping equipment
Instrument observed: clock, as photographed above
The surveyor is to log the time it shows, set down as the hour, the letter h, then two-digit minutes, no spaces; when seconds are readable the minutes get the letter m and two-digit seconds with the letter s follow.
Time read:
7h56
